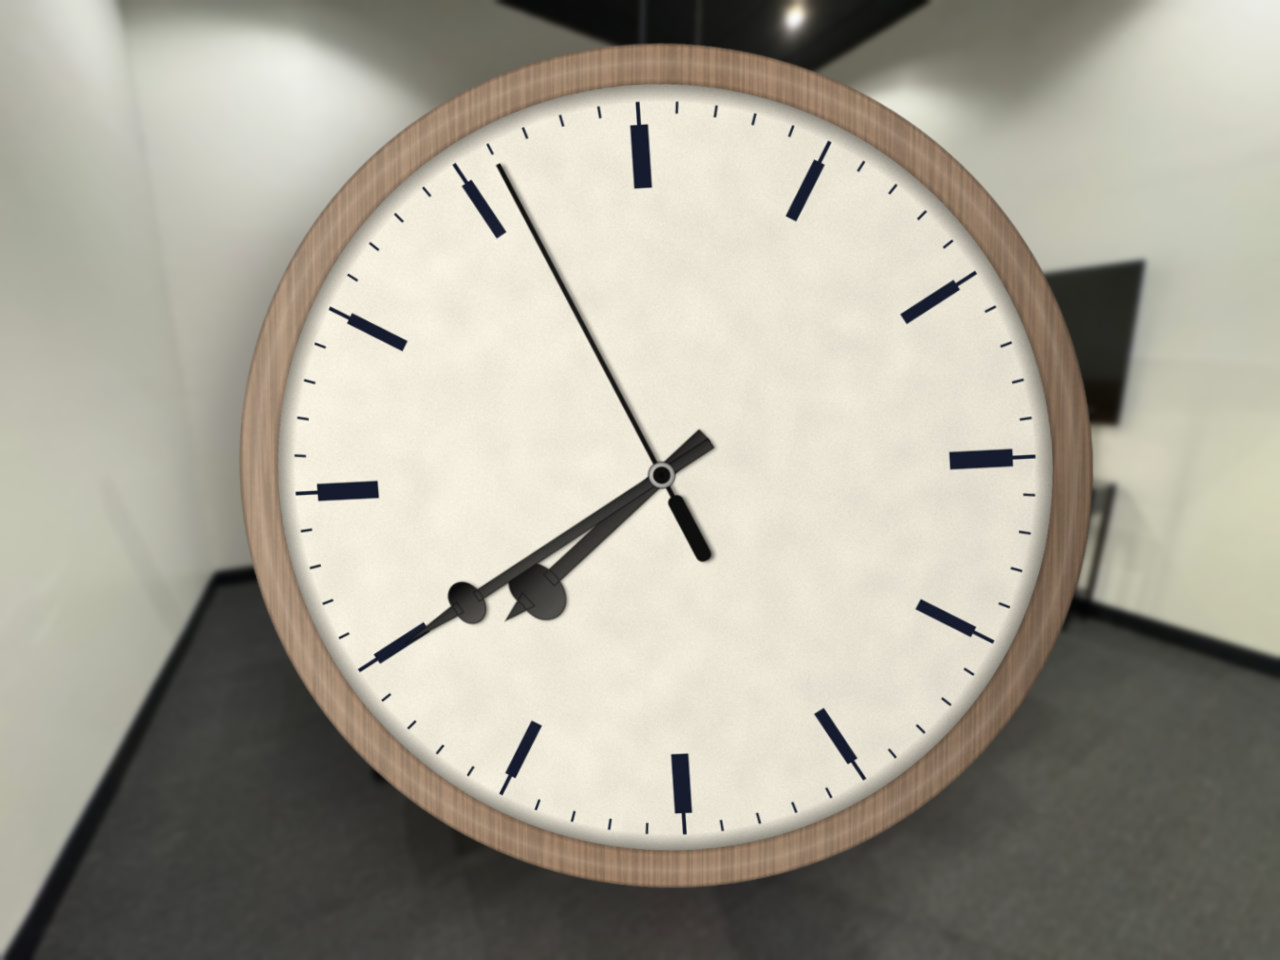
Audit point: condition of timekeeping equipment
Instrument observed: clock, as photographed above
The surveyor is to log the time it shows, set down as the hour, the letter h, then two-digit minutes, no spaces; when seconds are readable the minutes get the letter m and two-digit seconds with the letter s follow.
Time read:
7h39m56s
